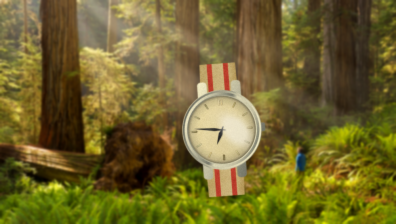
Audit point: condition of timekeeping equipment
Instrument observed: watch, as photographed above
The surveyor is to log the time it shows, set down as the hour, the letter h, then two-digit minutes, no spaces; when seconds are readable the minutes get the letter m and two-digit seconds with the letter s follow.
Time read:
6h46
